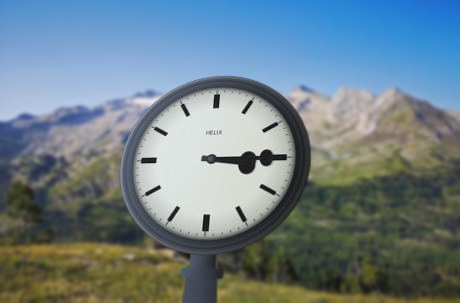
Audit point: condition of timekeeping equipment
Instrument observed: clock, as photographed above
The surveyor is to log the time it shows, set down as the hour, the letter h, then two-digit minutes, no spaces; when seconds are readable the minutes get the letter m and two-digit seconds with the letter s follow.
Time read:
3h15
